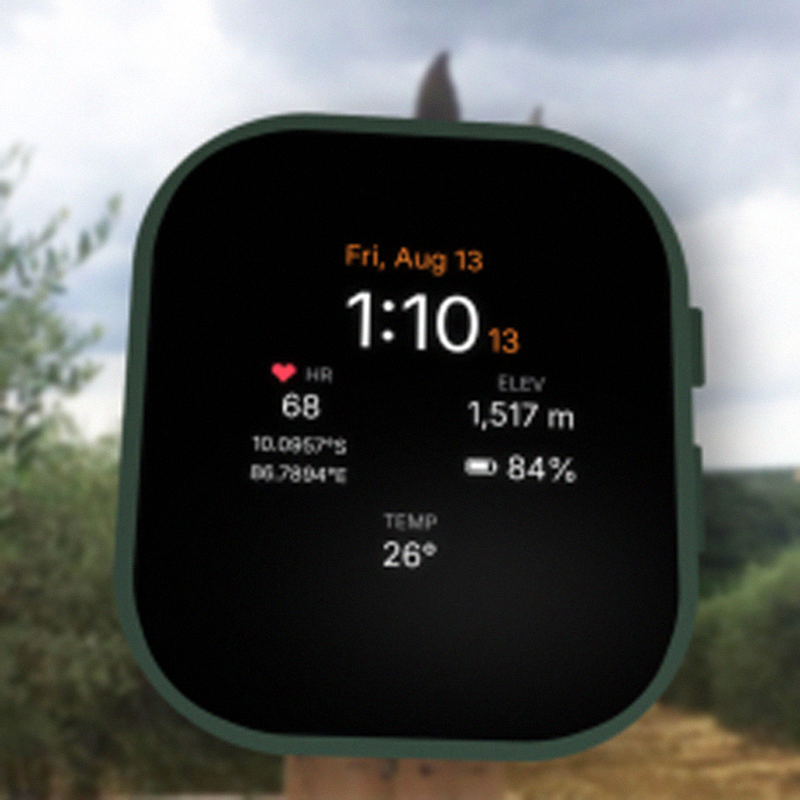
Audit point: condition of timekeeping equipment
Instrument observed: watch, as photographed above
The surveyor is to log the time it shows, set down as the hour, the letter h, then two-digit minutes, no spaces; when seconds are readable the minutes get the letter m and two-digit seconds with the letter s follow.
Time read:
1h10m13s
